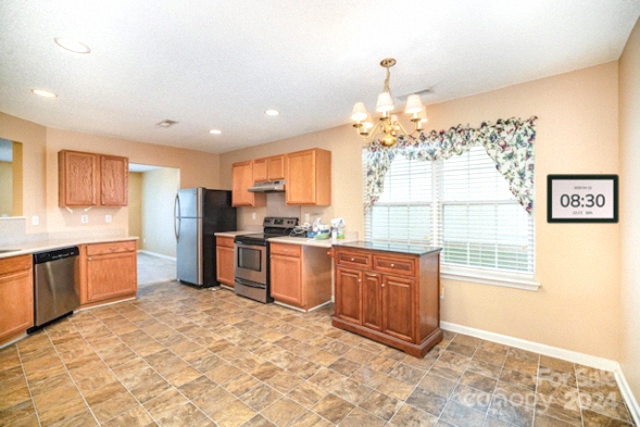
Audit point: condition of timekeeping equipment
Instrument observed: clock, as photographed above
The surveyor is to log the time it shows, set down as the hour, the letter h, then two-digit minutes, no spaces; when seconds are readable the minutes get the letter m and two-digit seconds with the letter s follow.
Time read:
8h30
